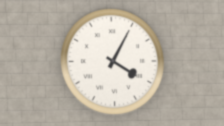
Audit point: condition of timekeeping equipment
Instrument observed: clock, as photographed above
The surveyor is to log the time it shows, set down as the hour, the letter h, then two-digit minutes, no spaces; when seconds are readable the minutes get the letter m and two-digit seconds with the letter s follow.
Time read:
4h05
